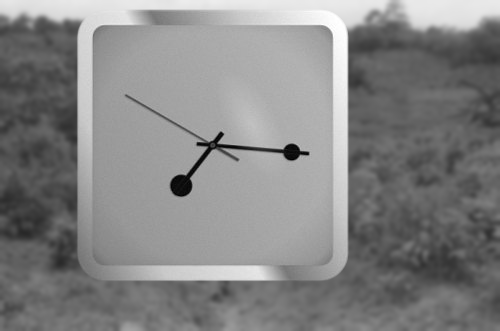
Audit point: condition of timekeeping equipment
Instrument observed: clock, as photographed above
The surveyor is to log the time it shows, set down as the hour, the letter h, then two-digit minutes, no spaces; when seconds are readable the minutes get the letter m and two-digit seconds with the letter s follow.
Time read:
7h15m50s
